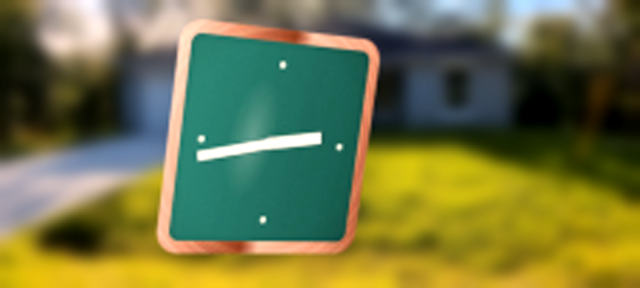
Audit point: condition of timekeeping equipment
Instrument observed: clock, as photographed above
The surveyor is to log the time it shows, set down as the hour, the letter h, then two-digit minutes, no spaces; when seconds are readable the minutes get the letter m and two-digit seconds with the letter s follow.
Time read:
2h43
